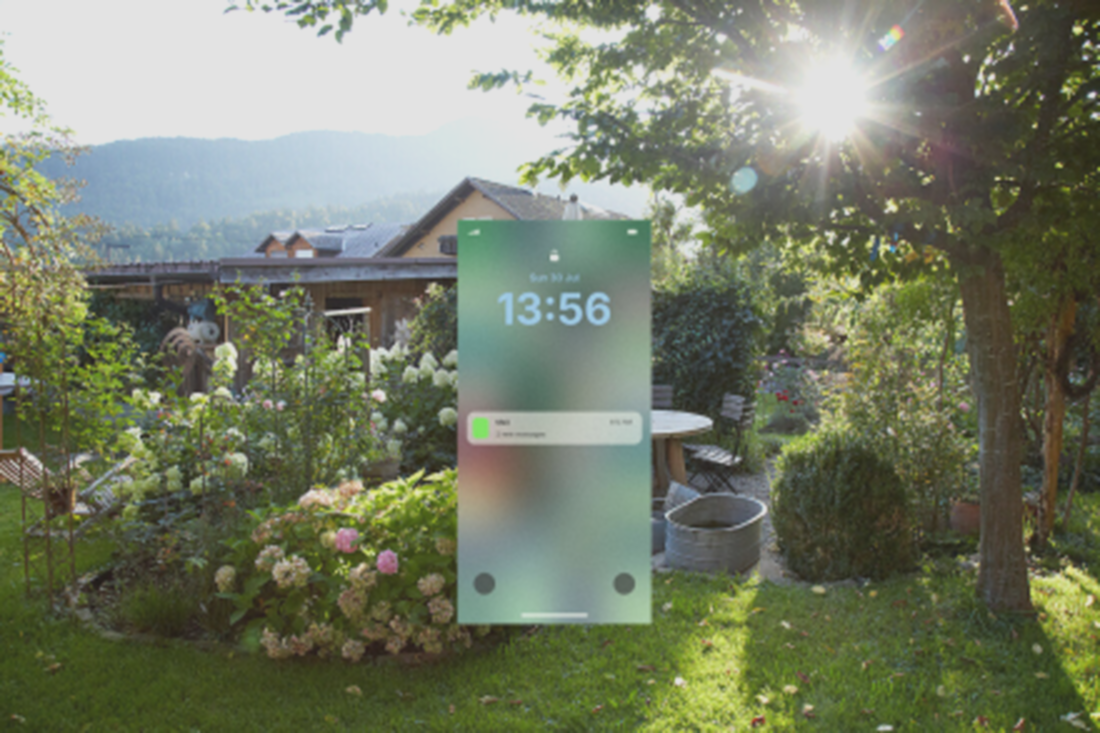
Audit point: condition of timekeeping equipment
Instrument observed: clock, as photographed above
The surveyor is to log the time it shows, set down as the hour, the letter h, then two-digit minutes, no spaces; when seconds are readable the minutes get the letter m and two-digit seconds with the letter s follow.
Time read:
13h56
